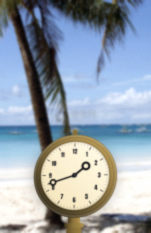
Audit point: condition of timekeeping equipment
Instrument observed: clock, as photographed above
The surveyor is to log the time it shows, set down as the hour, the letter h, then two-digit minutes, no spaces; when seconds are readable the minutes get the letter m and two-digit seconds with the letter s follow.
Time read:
1h42
